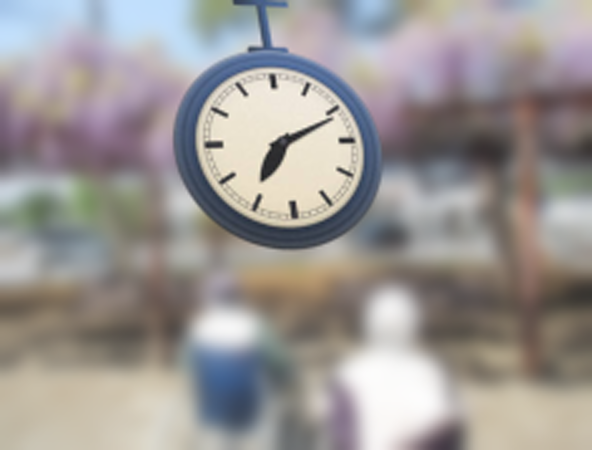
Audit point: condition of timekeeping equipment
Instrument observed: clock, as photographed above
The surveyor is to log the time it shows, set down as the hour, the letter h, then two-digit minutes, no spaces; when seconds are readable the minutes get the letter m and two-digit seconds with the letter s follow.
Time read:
7h11
